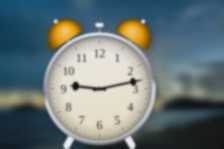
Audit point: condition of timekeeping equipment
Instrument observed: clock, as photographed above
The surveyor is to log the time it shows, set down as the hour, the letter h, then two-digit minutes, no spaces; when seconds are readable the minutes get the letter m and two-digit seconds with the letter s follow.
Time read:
9h13
